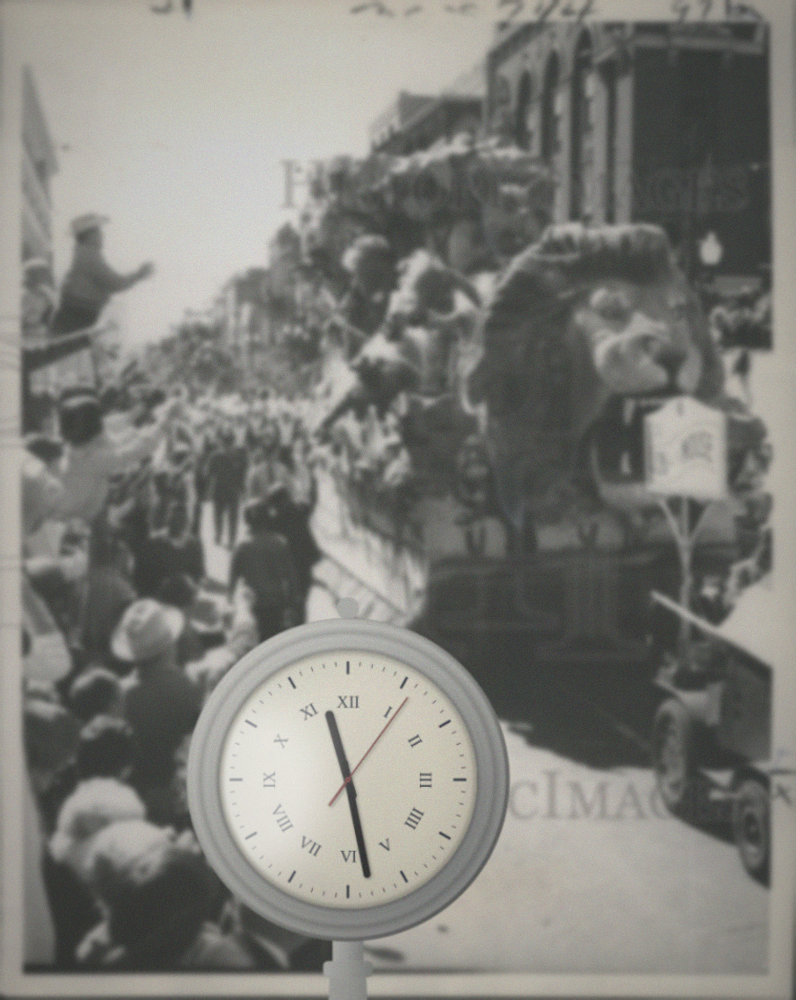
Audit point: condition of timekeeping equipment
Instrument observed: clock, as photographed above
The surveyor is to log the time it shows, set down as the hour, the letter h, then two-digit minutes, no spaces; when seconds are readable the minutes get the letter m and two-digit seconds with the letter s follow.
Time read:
11h28m06s
